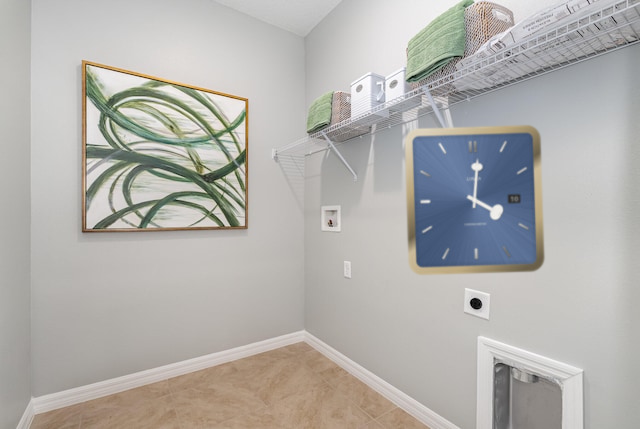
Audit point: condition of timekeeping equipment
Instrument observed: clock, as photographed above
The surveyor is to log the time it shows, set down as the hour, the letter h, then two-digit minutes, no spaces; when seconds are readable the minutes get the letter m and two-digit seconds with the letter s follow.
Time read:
4h01
